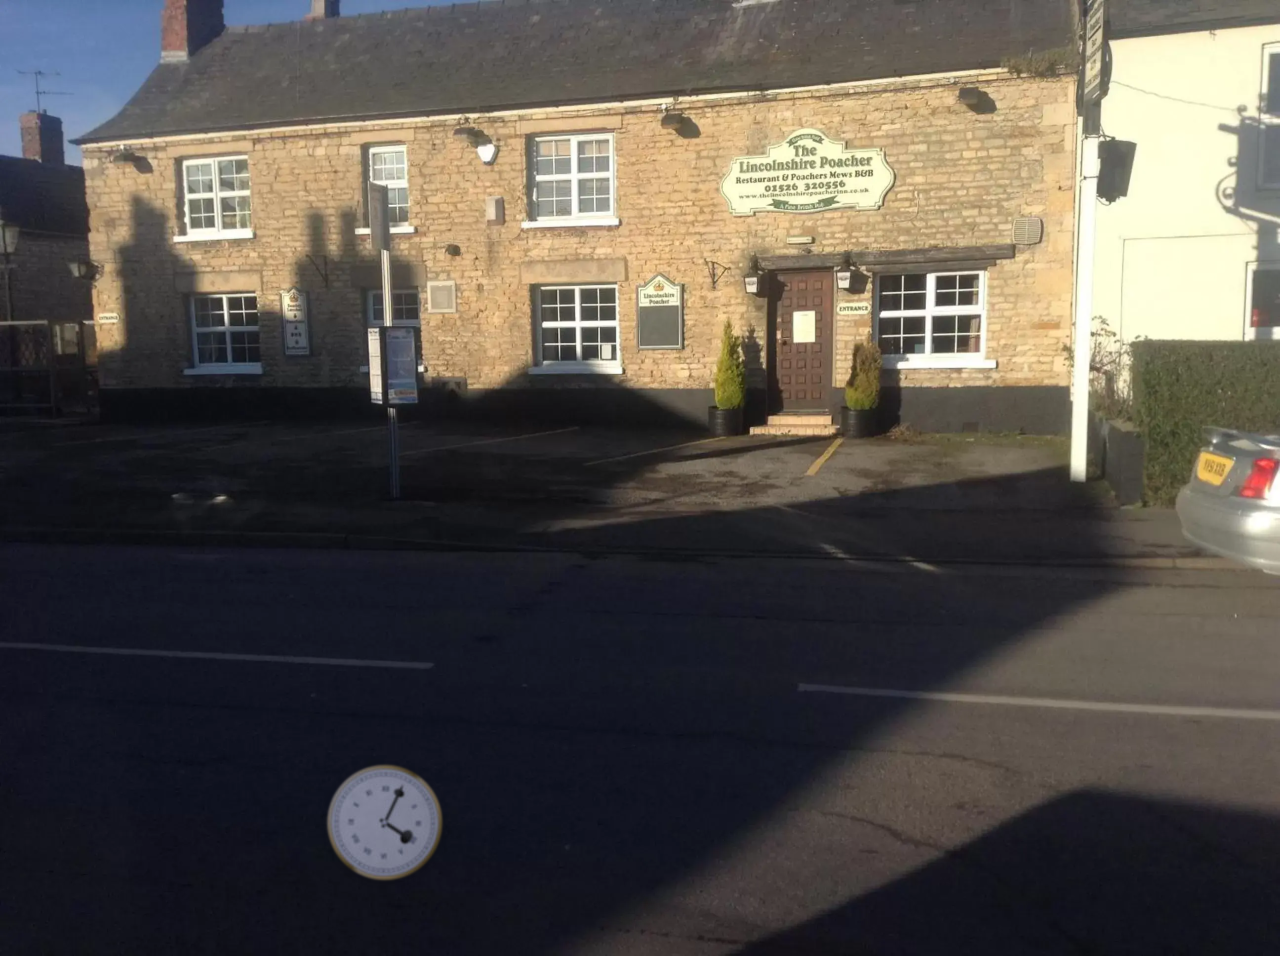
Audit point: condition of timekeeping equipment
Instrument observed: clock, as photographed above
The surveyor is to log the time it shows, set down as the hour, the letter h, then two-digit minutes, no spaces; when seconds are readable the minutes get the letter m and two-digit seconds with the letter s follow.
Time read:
4h04
